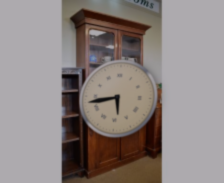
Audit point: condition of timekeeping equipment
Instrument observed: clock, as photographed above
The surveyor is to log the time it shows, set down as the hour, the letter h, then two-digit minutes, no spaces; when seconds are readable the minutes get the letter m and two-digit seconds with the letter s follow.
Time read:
5h43
